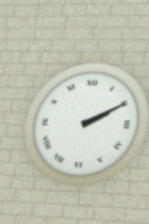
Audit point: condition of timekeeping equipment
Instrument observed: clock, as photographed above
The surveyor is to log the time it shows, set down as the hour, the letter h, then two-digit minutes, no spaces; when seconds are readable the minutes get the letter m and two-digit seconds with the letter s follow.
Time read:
2h10
